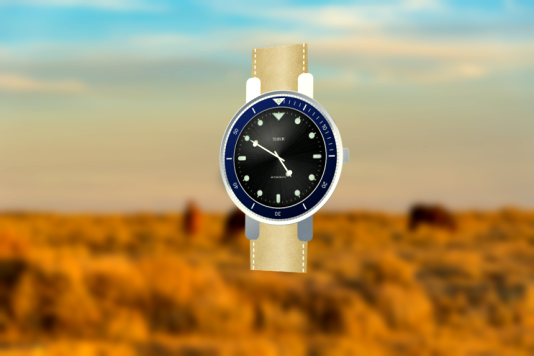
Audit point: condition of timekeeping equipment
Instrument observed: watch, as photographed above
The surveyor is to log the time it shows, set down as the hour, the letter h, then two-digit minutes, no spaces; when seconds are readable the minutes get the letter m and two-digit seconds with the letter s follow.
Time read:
4h50
